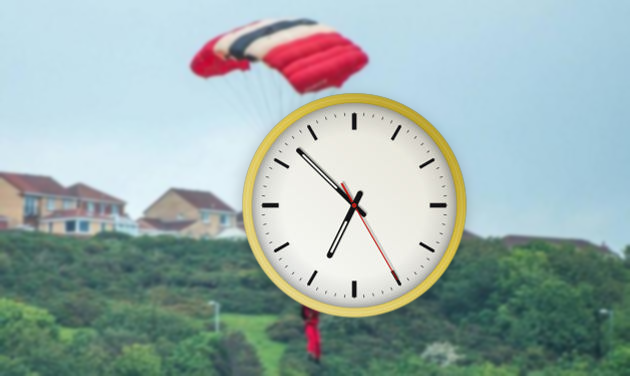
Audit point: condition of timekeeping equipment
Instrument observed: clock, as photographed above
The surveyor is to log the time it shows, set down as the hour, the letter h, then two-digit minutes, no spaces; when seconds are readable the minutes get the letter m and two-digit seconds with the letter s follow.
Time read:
6h52m25s
